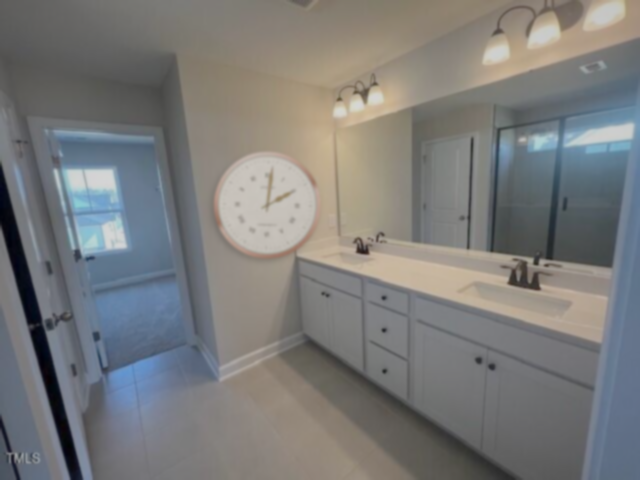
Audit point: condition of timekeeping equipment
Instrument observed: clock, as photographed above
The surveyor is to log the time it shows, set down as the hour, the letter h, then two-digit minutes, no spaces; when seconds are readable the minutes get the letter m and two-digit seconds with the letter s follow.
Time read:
2h01
